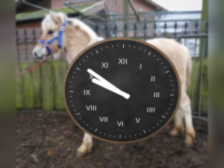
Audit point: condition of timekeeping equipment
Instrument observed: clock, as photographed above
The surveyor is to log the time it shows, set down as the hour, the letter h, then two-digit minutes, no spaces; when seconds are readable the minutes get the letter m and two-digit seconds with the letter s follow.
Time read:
9h51
